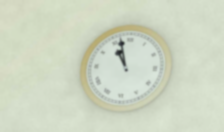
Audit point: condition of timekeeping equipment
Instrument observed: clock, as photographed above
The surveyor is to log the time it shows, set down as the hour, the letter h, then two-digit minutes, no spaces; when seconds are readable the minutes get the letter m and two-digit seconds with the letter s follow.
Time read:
10h57
